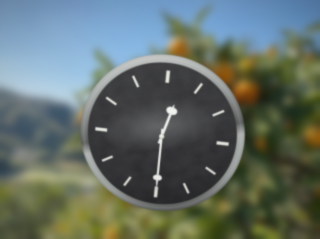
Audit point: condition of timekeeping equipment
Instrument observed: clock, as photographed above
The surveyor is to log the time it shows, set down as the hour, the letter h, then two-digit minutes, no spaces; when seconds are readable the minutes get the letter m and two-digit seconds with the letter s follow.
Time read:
12h30
